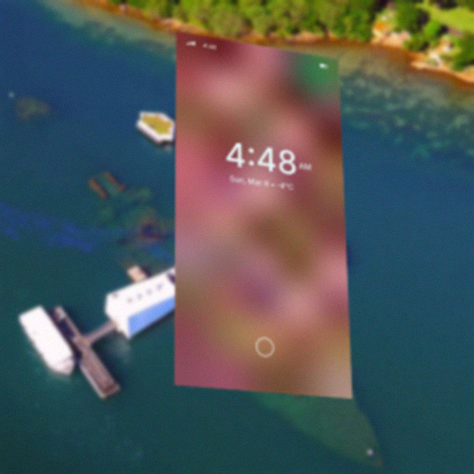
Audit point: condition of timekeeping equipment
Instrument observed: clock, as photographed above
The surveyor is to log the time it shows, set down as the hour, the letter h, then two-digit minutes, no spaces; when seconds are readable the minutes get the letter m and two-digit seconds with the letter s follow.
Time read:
4h48
